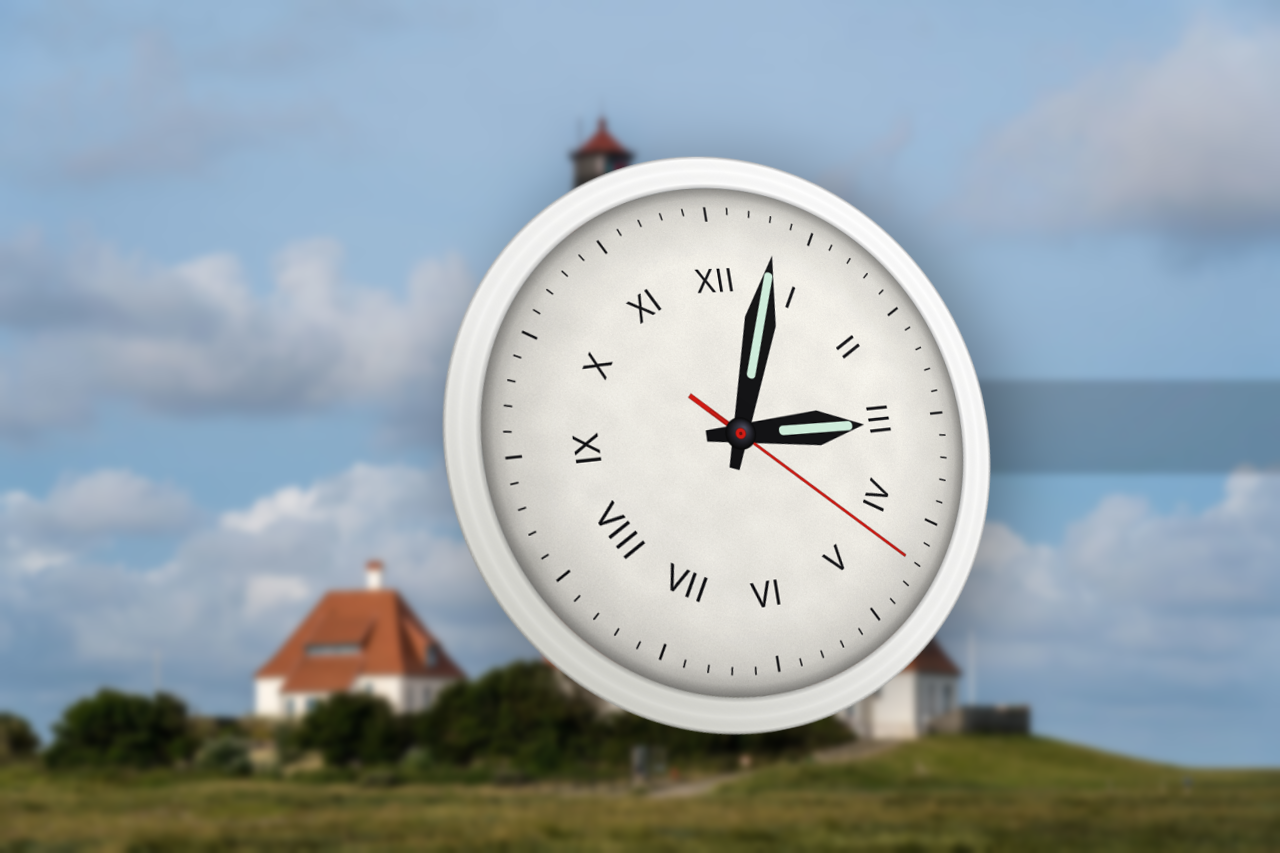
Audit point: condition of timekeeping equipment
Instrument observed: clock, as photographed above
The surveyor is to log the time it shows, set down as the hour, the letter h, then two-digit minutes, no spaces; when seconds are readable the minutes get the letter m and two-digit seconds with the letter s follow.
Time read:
3h03m22s
